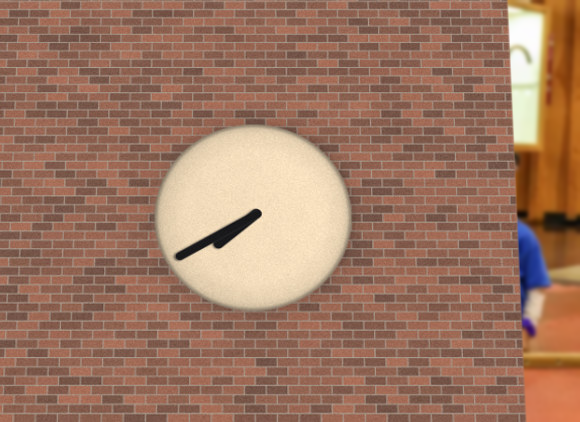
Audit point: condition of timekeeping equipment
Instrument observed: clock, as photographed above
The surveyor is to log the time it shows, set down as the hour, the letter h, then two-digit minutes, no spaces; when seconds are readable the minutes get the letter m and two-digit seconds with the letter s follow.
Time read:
7h40
